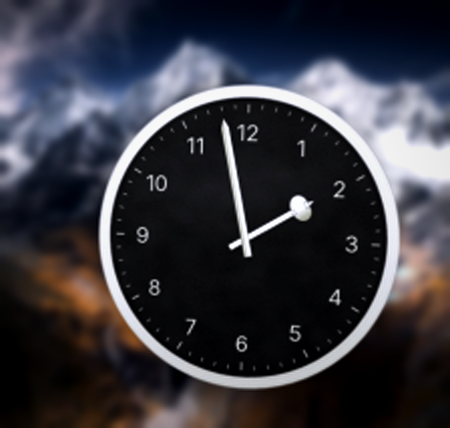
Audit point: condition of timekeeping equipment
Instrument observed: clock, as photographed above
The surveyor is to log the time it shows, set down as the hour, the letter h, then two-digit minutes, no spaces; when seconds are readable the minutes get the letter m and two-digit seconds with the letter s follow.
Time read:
1h58
